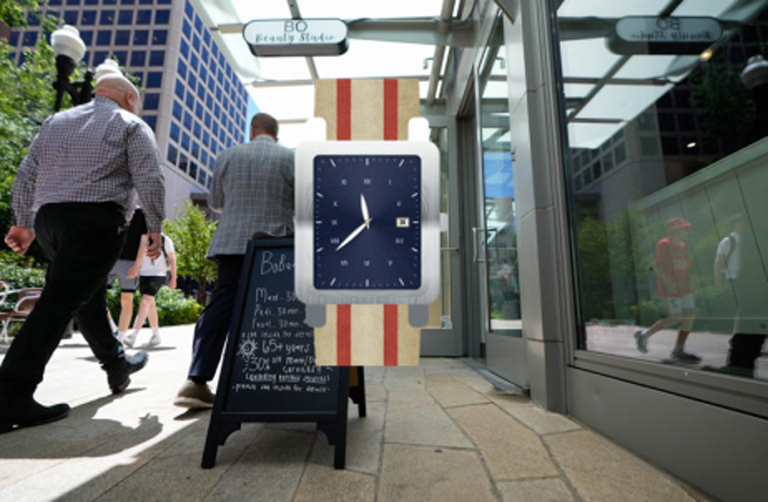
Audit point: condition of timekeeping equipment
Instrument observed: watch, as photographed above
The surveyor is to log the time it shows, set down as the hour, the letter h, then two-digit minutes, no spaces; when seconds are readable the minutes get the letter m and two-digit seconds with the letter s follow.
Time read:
11h38
